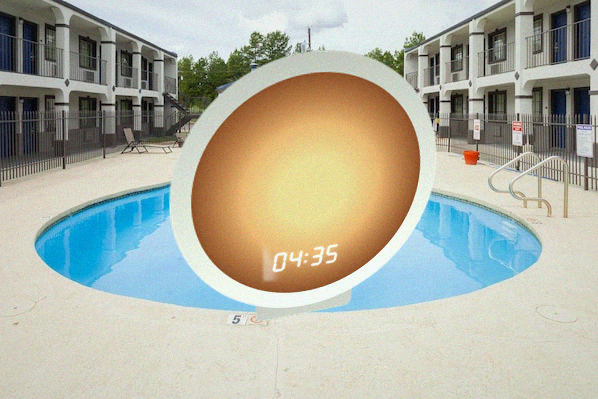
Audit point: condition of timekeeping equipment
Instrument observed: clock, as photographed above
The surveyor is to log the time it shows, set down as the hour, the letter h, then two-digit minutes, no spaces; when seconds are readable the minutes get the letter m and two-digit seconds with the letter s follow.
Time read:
4h35
